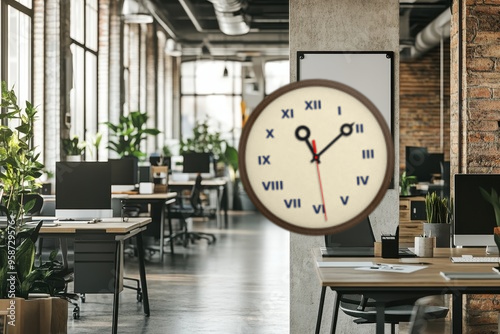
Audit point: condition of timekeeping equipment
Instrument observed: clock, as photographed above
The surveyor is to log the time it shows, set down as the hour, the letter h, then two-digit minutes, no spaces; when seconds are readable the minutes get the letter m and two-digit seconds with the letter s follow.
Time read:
11h08m29s
